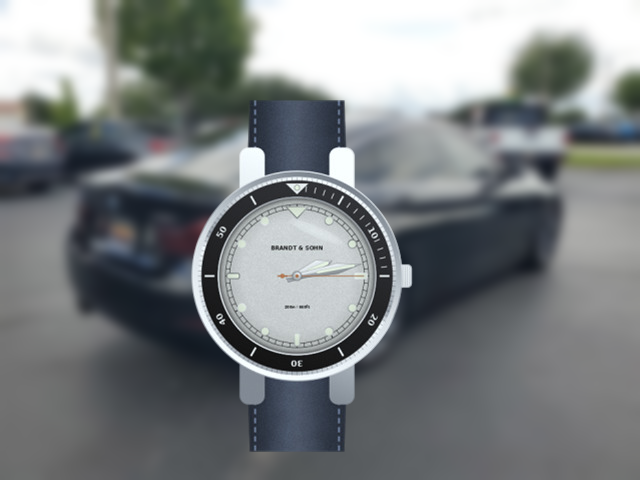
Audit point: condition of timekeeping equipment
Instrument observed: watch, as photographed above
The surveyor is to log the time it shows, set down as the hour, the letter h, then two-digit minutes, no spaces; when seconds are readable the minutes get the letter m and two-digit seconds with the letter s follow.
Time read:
2h13m15s
